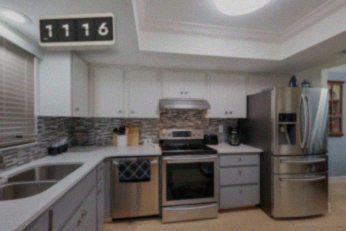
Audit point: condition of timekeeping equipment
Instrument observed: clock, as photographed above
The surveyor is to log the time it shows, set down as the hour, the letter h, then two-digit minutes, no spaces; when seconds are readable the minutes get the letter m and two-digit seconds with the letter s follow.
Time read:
11h16
